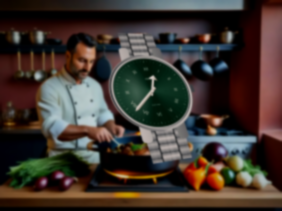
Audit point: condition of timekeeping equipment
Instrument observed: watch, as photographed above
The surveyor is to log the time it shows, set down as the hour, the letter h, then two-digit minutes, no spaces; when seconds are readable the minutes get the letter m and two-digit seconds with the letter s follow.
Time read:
12h38
